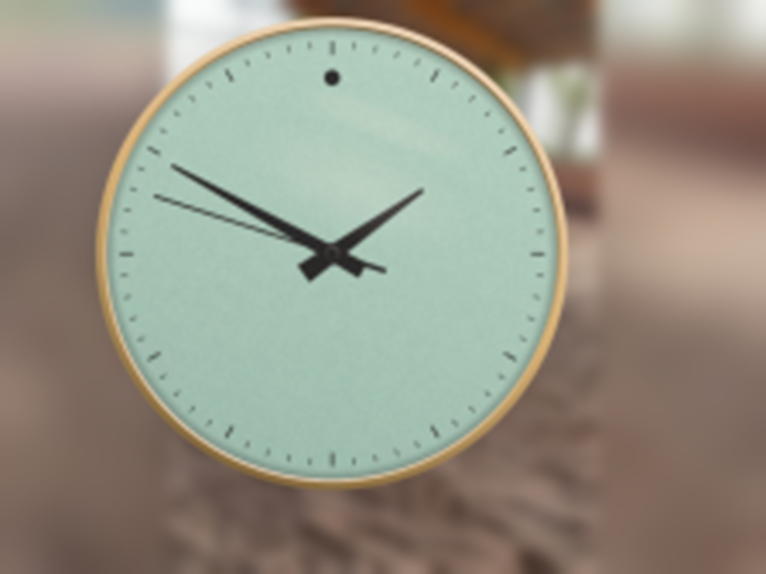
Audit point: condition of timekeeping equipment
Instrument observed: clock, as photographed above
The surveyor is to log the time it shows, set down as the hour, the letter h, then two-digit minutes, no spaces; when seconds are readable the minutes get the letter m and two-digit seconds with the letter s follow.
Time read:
1h49m48s
